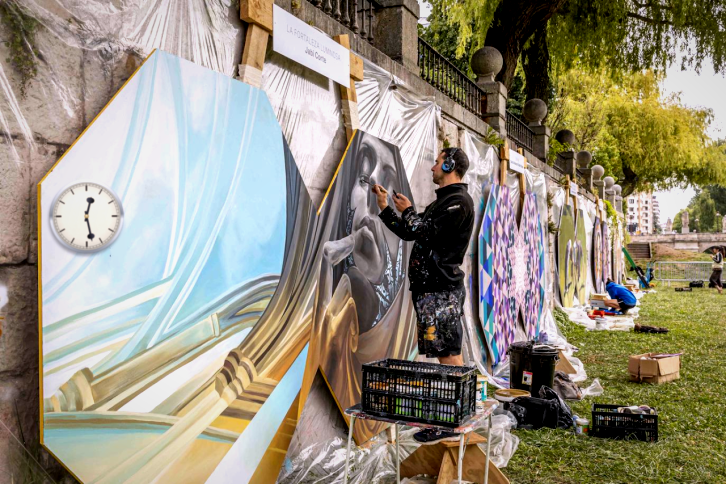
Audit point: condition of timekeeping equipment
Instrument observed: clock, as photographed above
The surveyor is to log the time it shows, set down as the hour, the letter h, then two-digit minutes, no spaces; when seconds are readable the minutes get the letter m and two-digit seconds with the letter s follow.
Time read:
12h28
